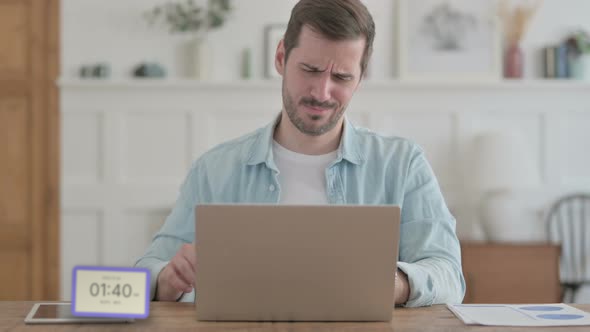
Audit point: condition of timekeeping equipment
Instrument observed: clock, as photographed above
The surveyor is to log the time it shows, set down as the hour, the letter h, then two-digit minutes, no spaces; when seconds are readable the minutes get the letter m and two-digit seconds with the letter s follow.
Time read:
1h40
